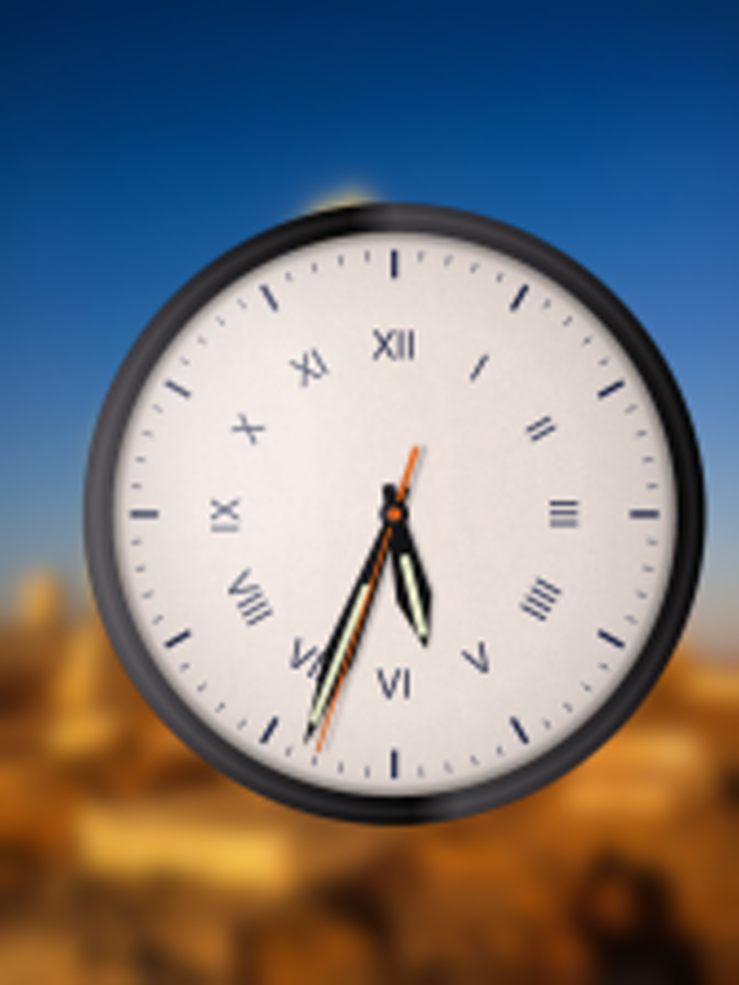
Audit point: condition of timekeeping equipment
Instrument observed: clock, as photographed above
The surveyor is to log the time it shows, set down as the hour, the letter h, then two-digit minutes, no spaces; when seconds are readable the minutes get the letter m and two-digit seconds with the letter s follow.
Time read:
5h33m33s
